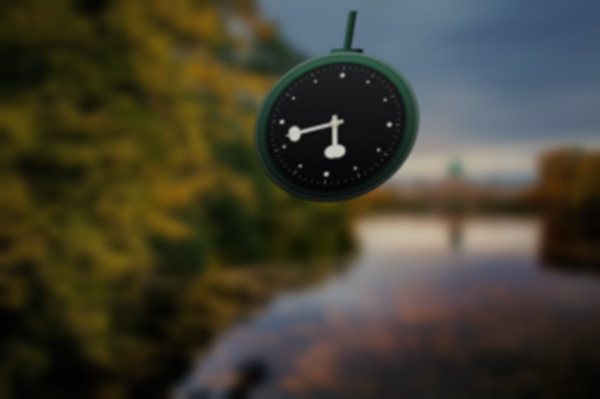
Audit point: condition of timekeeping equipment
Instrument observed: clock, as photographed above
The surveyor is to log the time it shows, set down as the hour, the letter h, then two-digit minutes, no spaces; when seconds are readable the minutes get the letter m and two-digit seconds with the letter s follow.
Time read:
5h42
